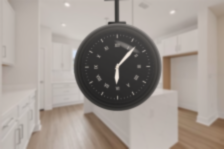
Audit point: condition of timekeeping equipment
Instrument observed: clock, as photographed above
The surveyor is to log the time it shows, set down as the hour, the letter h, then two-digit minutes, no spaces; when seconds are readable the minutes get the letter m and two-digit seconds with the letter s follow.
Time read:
6h07
